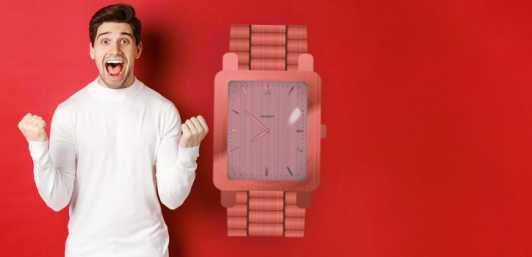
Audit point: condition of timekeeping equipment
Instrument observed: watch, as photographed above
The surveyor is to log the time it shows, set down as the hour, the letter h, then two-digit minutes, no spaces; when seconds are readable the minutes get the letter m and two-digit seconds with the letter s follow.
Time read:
7h52
